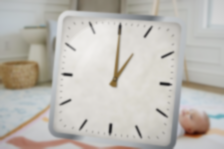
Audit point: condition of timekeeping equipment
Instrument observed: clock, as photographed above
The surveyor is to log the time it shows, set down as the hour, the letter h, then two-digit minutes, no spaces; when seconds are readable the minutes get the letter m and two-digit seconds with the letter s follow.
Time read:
1h00
